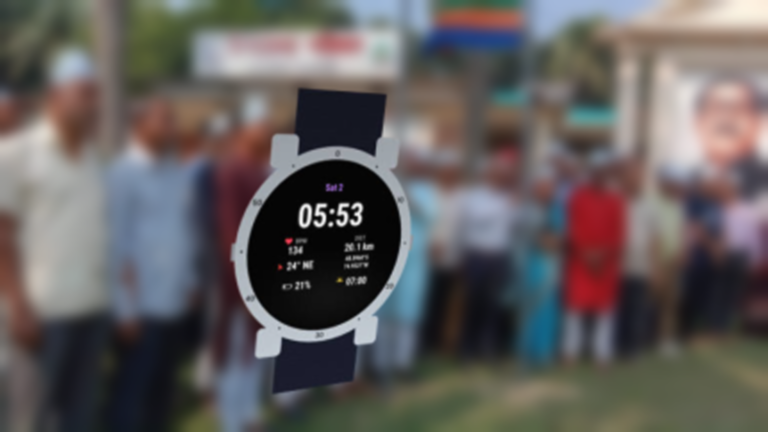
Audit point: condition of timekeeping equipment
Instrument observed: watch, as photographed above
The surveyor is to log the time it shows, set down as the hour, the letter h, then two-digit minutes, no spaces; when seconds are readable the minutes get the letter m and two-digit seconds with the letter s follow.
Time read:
5h53
